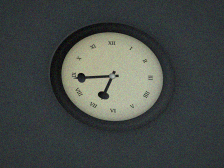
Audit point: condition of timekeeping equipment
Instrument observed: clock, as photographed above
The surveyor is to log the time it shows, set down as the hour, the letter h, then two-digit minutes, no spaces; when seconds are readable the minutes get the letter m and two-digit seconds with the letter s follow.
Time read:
6h44
